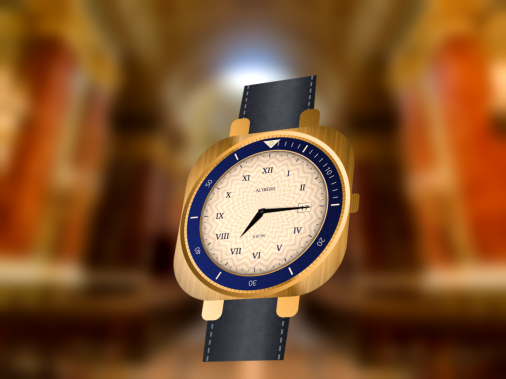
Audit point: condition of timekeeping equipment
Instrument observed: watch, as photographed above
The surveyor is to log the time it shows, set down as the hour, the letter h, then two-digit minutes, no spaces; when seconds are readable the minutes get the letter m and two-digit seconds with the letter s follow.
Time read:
7h15
